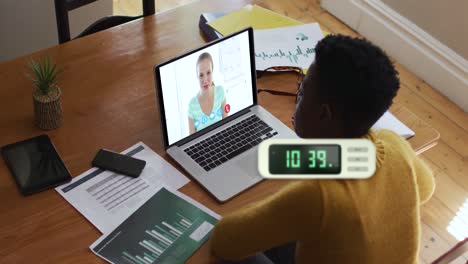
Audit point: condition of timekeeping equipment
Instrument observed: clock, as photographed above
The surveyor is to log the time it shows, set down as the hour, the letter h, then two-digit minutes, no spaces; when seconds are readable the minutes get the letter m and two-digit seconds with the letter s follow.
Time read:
10h39
